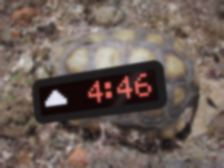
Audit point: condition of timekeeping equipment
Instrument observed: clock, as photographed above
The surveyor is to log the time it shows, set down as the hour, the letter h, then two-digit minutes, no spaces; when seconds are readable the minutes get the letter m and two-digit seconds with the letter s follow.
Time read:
4h46
